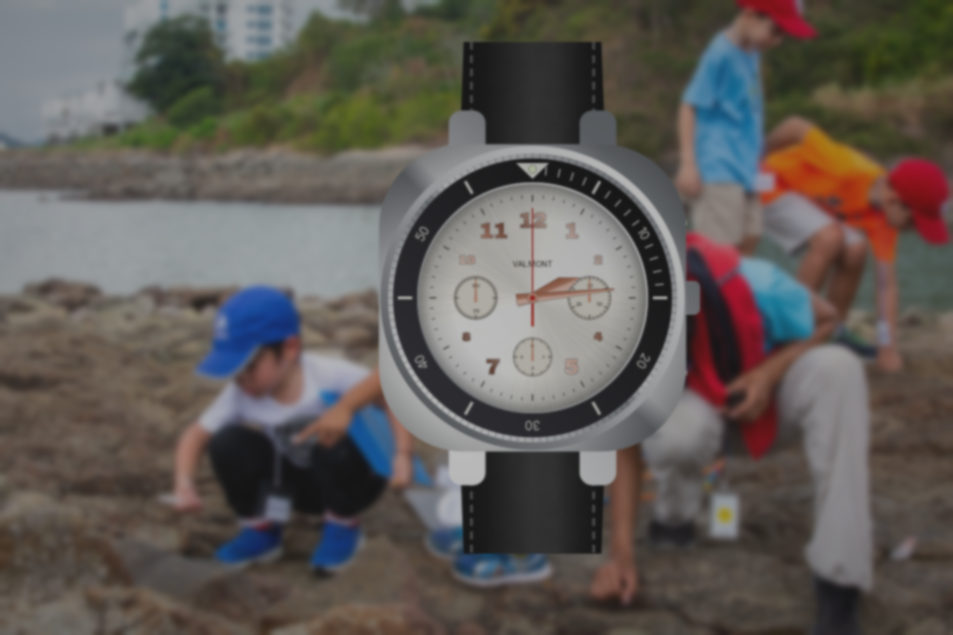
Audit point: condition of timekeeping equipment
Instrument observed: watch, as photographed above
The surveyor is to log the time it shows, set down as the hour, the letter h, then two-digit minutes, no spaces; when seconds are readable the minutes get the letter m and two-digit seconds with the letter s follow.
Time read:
2h14
